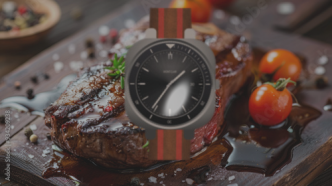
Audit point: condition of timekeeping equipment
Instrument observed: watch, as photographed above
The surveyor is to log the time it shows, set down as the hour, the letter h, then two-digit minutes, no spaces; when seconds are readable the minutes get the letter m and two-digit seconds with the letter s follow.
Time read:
1h36
